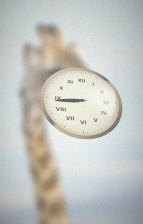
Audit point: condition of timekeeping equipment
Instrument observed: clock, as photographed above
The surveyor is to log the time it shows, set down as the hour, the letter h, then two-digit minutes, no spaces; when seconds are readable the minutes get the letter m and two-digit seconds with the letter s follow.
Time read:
8h44
